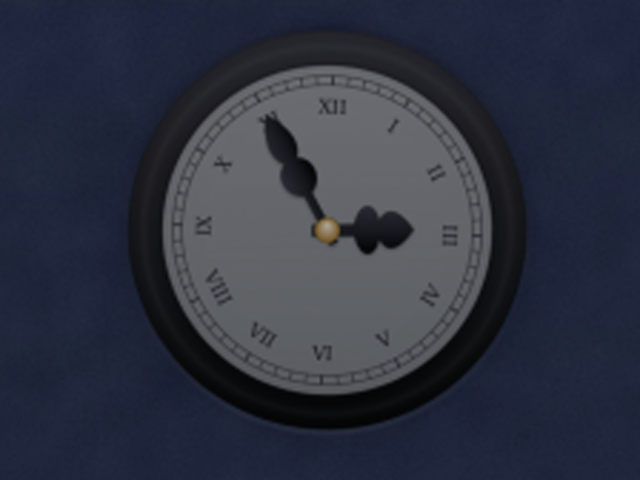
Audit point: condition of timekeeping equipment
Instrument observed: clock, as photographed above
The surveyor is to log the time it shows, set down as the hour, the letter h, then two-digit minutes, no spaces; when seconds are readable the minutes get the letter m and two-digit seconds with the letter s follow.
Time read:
2h55
